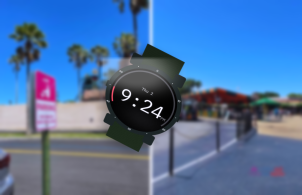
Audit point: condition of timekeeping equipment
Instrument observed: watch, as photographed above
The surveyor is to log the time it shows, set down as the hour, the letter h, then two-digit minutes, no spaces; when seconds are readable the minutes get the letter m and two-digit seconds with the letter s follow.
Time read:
9h24
